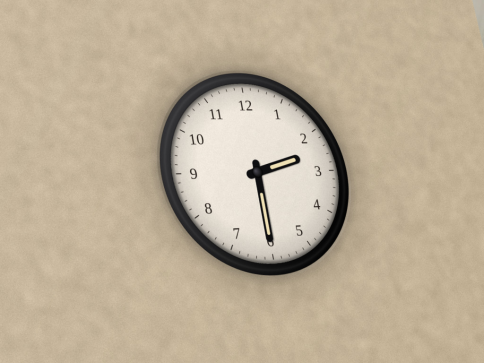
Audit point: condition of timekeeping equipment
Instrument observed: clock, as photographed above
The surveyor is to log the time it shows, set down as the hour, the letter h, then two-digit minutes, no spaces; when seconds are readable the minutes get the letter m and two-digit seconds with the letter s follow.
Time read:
2h30
